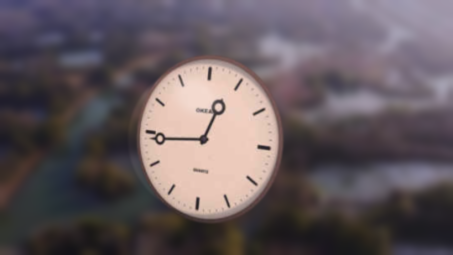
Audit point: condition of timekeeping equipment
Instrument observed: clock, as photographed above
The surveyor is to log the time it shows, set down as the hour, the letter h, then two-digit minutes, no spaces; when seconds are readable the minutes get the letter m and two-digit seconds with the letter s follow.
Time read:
12h44
